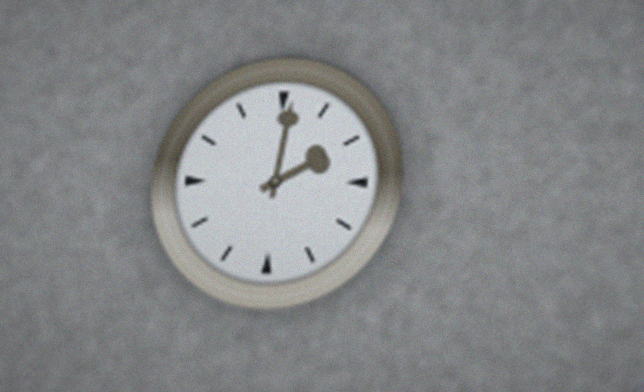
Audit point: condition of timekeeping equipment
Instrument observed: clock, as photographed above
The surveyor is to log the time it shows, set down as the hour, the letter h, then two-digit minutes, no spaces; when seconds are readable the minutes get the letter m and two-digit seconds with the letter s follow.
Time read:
2h01
